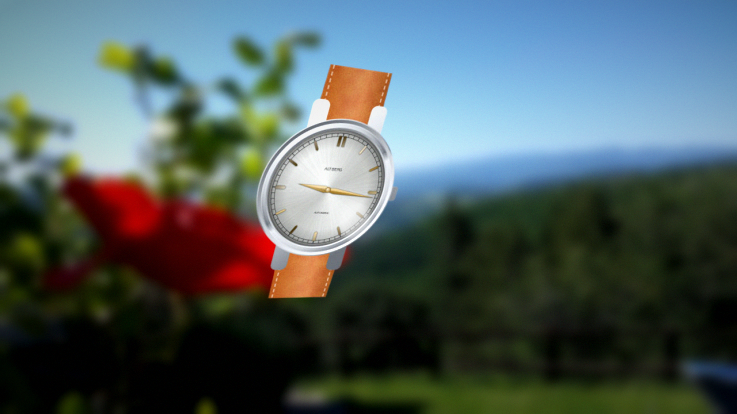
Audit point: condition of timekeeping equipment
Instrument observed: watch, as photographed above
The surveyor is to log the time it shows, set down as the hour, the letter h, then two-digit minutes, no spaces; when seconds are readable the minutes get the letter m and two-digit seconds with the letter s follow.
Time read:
9h16
